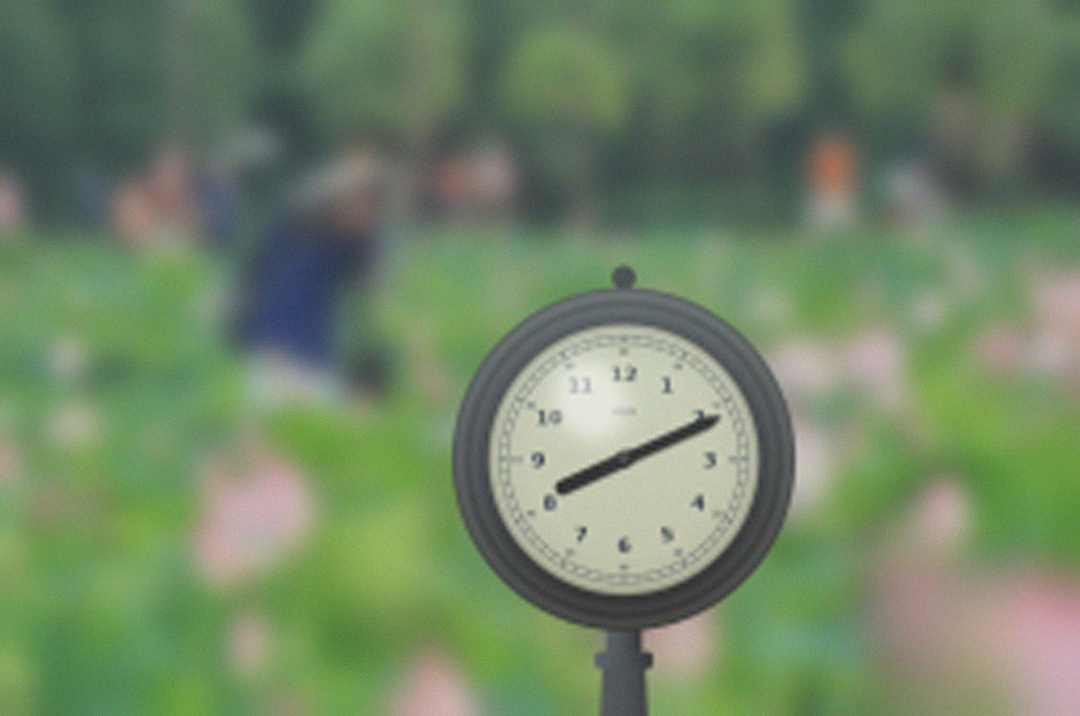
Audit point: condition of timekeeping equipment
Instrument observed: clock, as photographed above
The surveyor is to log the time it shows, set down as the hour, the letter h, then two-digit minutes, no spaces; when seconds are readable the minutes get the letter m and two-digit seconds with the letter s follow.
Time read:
8h11
